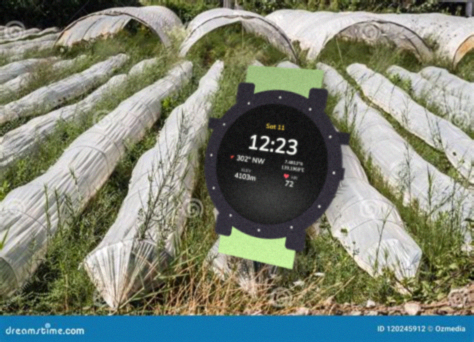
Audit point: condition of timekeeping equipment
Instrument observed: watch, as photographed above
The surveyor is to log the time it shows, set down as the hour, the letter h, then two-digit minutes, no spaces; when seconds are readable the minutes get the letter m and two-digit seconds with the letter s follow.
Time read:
12h23
